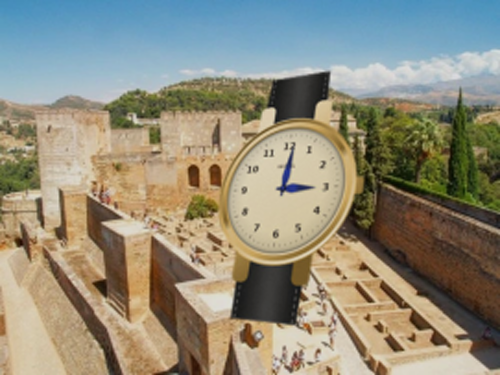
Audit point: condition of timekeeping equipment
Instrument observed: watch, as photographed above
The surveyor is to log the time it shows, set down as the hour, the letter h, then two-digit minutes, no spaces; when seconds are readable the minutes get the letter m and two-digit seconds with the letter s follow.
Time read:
3h01
